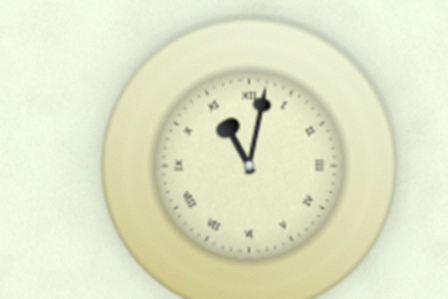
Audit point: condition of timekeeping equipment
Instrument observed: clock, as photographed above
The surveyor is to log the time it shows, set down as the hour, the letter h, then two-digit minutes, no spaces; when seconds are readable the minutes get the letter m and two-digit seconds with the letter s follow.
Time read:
11h02
